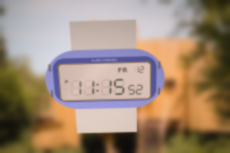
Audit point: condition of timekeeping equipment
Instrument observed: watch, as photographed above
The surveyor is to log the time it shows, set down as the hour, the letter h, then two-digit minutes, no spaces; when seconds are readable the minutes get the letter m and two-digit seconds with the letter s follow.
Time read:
11h15m52s
